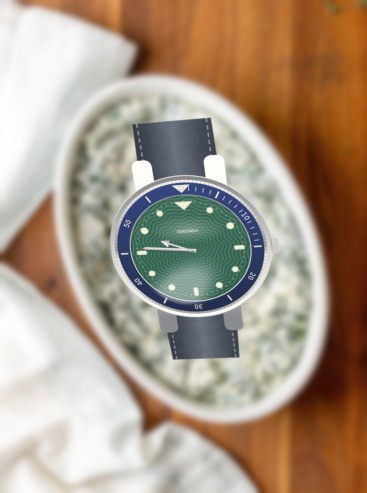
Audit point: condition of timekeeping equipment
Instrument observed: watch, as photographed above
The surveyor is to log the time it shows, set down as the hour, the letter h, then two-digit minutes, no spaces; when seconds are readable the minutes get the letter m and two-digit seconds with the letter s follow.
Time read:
9h46
